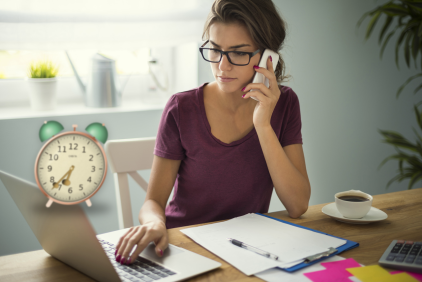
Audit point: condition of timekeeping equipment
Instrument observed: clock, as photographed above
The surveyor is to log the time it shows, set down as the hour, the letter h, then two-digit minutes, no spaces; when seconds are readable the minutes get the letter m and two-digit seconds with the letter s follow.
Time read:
6h37
